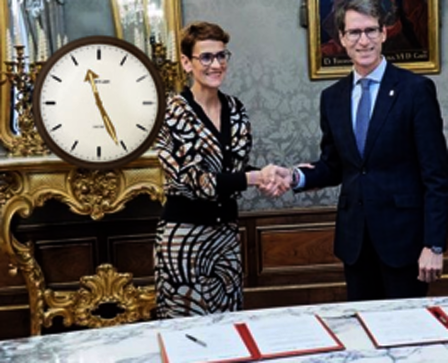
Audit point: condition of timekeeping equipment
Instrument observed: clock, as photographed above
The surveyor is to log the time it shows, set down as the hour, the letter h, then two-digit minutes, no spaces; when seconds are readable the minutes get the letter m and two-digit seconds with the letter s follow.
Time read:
11h26
